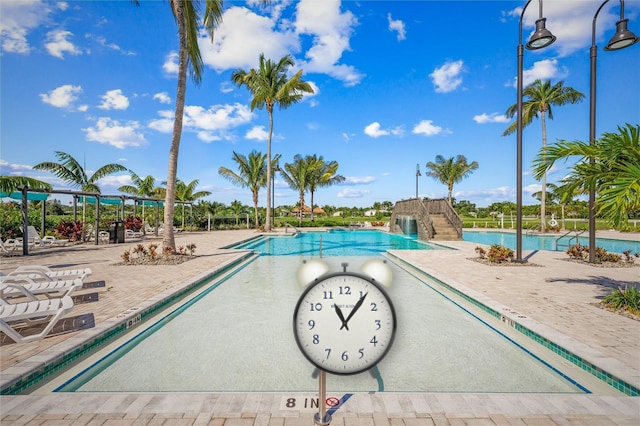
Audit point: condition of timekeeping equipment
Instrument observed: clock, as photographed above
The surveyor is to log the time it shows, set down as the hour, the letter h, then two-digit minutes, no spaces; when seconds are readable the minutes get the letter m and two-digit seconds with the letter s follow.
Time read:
11h06
